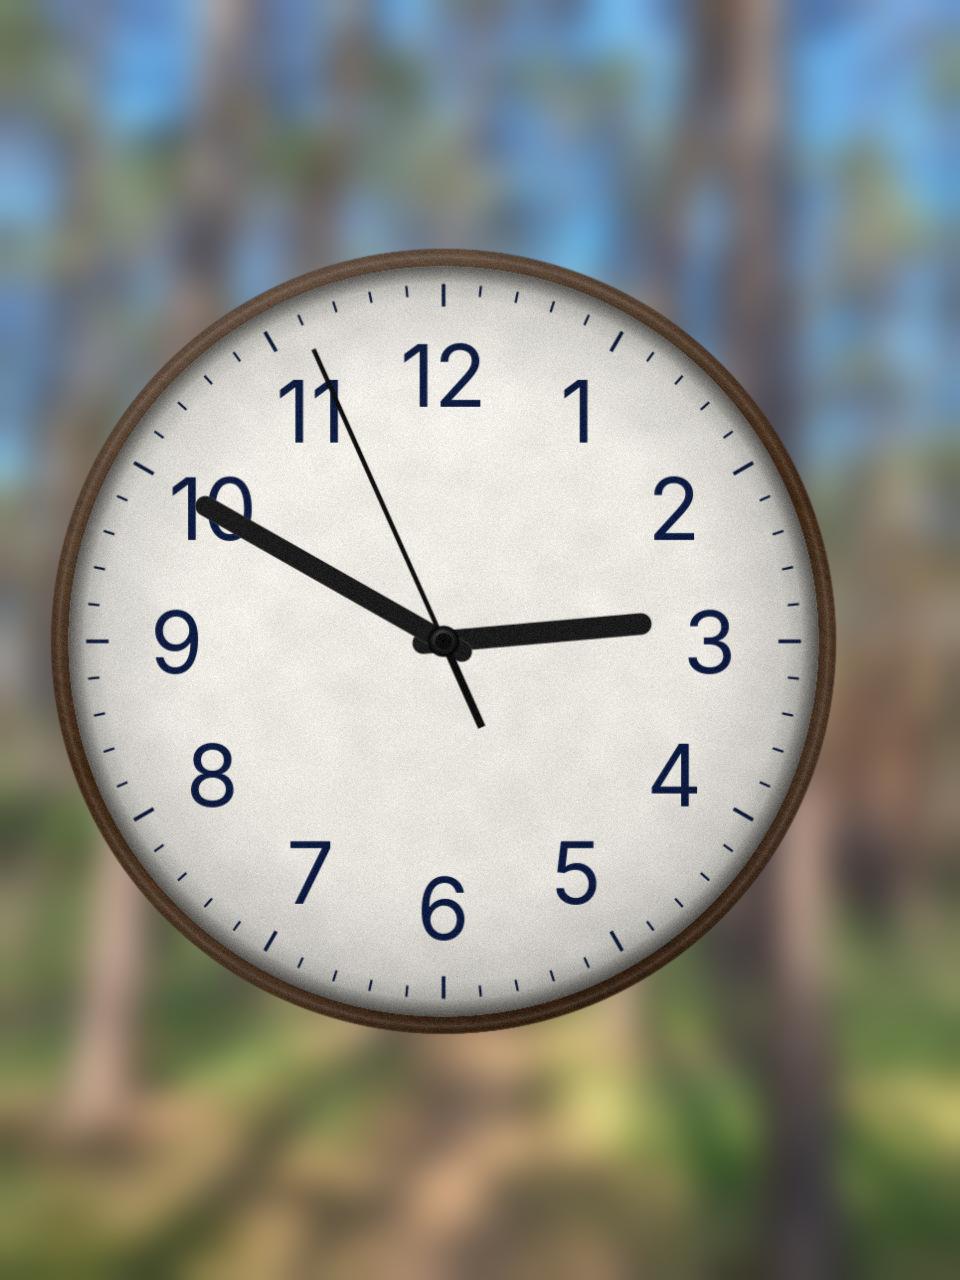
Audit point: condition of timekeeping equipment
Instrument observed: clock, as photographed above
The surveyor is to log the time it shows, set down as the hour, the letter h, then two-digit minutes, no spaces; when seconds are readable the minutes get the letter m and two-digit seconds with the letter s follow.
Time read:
2h49m56s
